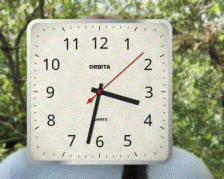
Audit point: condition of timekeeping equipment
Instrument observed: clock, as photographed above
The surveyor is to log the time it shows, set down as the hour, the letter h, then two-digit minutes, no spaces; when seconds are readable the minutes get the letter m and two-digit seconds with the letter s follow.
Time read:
3h32m08s
